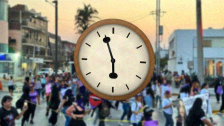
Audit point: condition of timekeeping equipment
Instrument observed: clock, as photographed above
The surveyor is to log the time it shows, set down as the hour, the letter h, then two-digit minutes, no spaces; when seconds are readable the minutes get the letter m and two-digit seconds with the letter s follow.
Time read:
5h57
